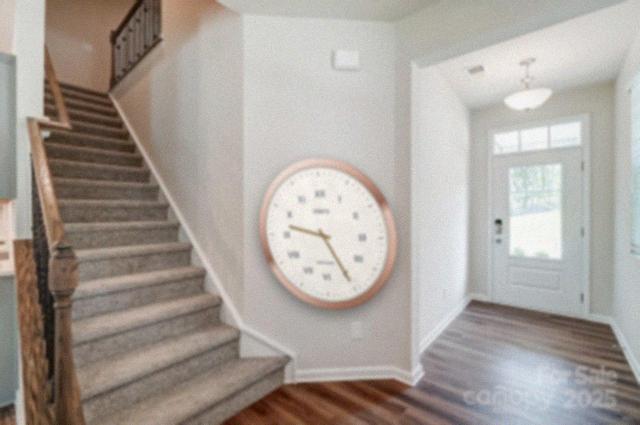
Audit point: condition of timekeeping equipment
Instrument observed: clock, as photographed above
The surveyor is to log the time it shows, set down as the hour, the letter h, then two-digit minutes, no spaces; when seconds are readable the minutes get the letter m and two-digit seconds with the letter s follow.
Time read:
9h25
